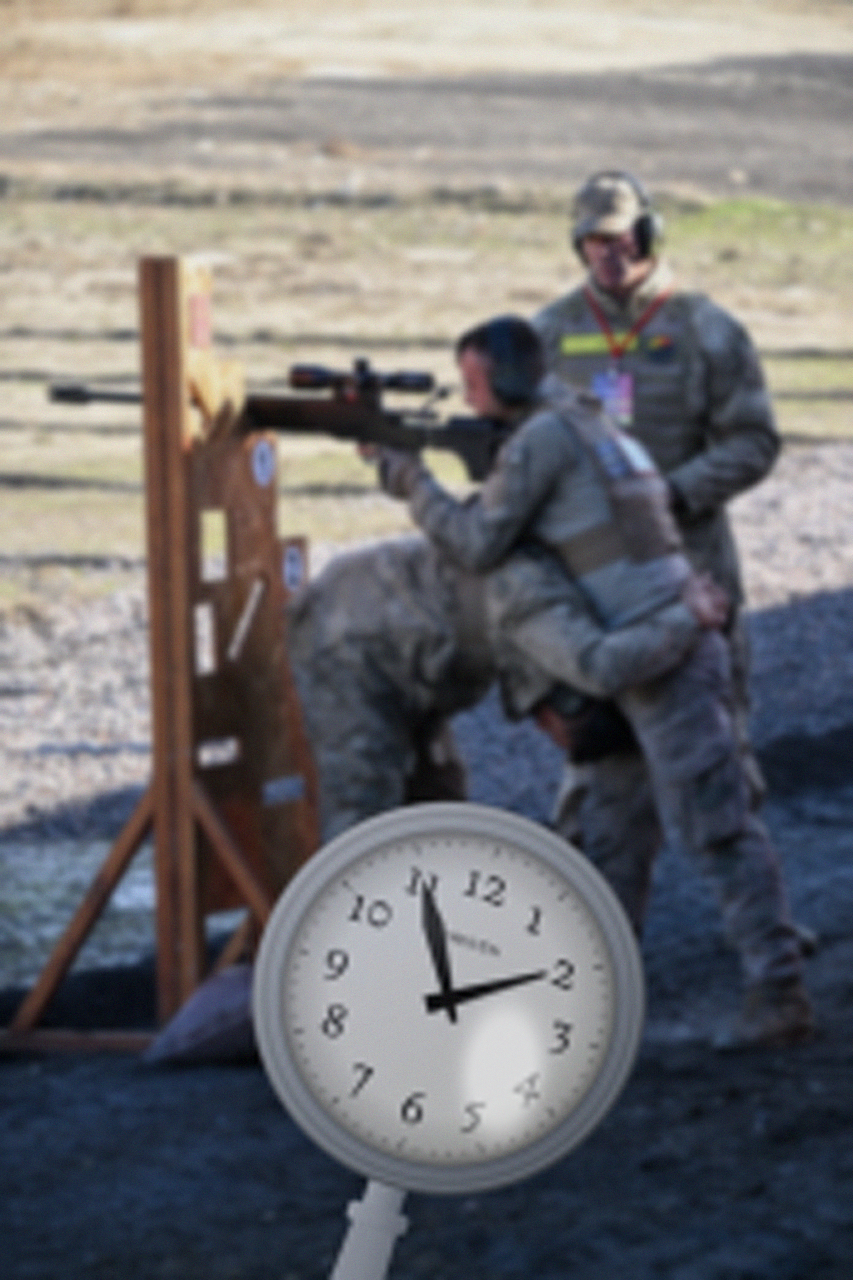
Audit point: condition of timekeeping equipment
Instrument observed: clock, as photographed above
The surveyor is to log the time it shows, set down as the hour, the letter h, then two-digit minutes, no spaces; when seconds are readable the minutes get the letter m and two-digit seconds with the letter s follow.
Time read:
1h55
